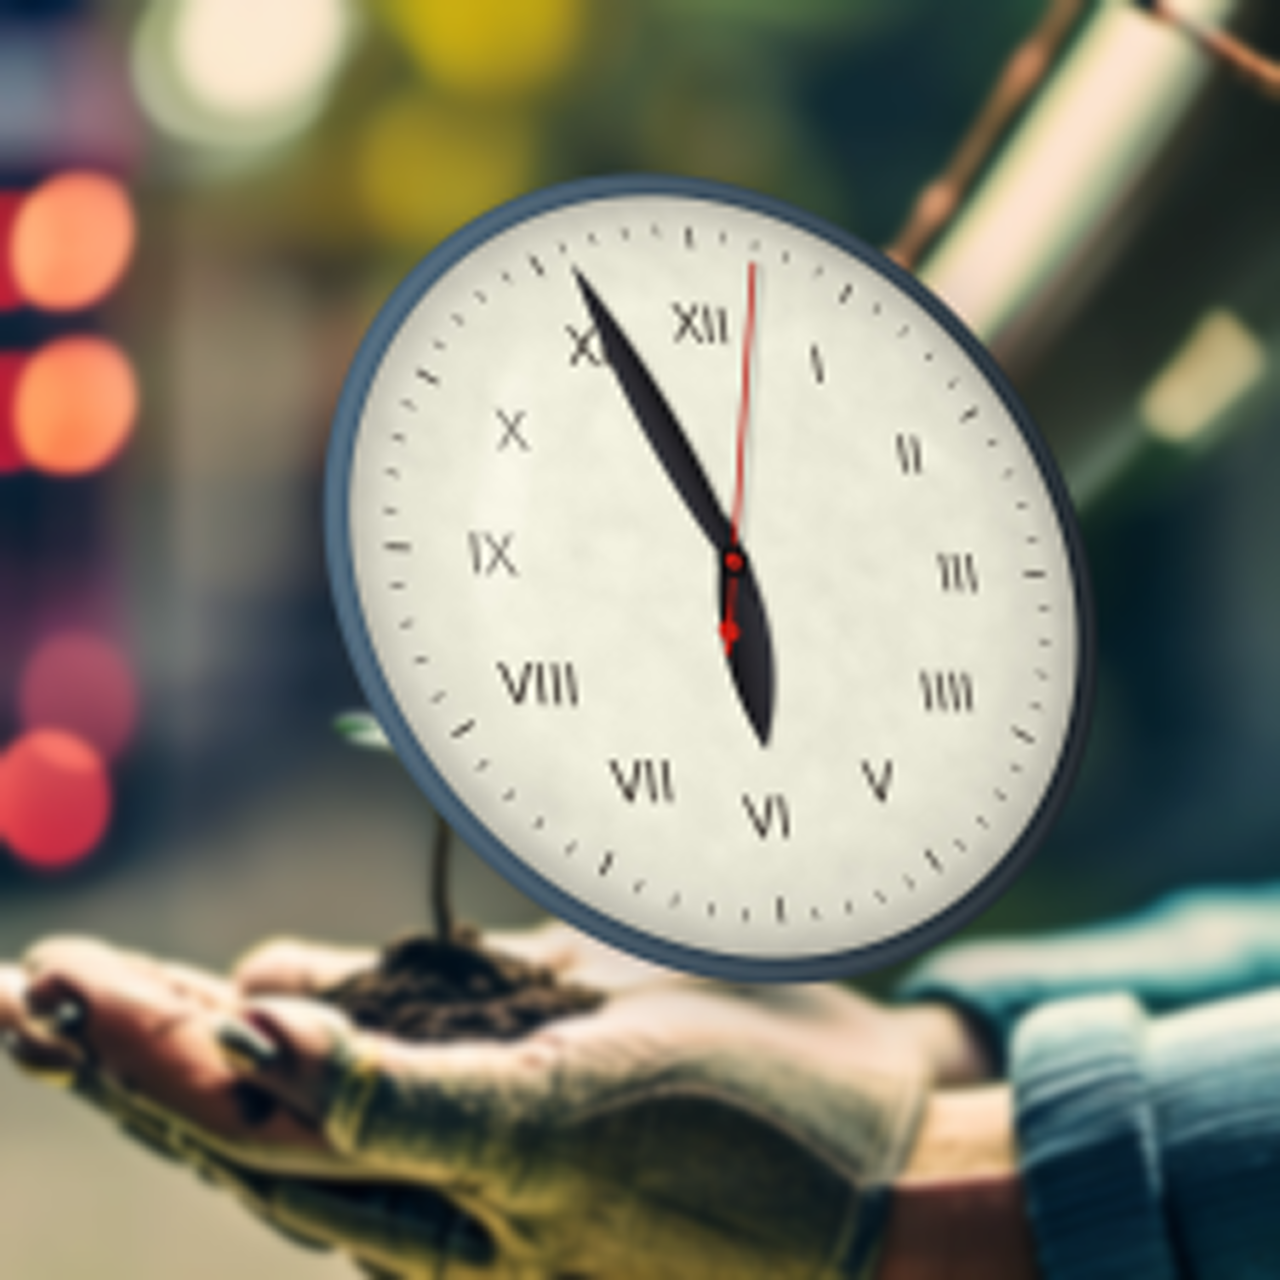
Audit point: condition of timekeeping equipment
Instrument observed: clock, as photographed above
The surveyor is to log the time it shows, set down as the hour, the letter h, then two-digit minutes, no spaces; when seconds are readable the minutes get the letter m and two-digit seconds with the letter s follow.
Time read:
5h56m02s
